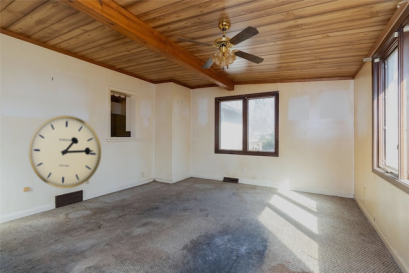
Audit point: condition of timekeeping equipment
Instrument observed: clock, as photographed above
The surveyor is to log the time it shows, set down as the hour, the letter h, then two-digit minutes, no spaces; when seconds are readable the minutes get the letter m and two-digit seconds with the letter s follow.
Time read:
1h14
